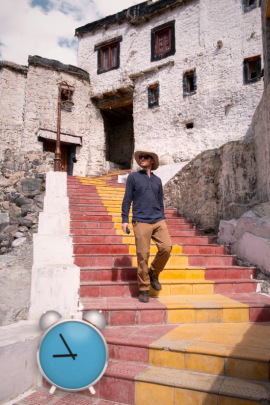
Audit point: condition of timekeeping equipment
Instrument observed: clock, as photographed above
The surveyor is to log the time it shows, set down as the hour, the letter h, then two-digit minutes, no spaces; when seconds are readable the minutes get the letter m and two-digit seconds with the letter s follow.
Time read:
8h55
